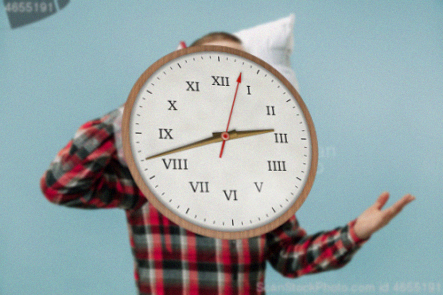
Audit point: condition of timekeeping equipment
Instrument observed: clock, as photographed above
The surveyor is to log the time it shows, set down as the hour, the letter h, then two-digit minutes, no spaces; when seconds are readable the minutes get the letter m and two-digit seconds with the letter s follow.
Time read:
2h42m03s
